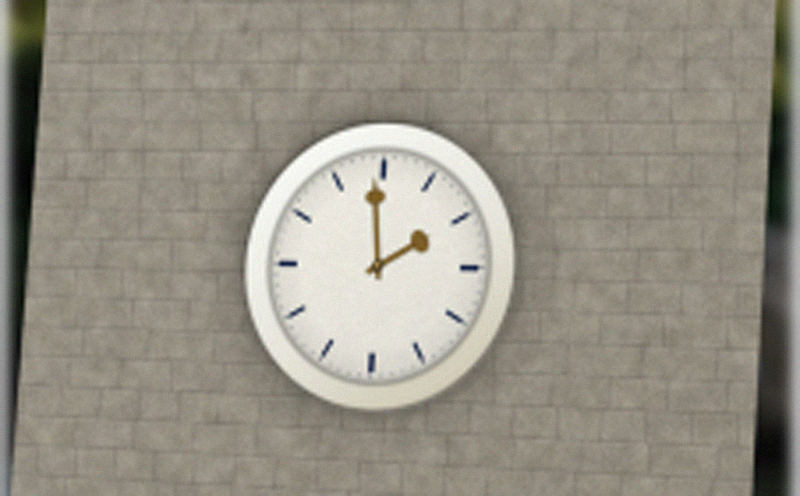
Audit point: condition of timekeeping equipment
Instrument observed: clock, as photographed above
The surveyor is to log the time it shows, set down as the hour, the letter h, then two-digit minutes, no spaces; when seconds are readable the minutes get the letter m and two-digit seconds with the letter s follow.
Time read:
1h59
